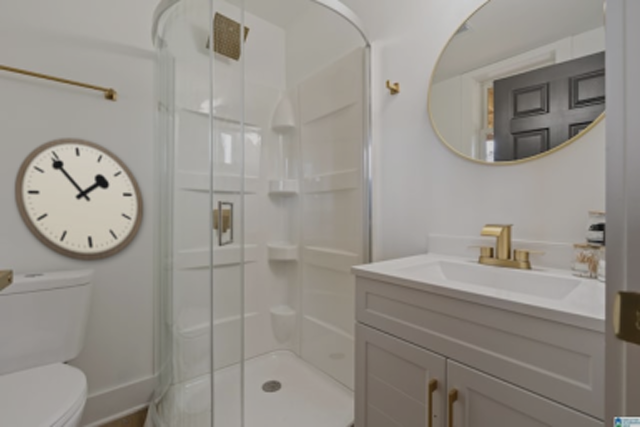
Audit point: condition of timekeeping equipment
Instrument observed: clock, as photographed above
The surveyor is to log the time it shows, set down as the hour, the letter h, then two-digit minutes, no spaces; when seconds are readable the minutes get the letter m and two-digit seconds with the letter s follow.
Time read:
1h54
